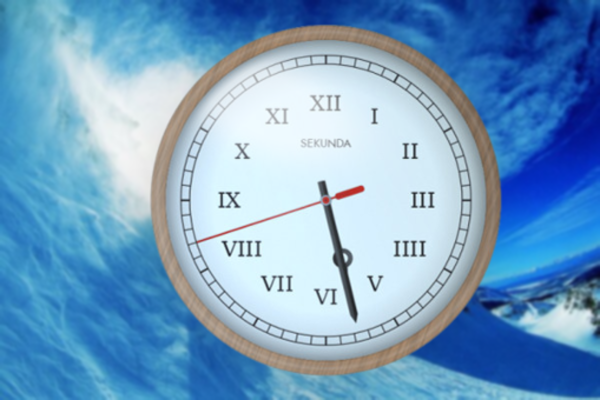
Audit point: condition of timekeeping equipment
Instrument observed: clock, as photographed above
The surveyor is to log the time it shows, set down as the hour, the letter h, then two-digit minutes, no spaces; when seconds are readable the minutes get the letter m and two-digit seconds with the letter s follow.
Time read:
5h27m42s
